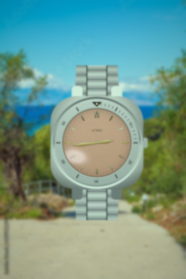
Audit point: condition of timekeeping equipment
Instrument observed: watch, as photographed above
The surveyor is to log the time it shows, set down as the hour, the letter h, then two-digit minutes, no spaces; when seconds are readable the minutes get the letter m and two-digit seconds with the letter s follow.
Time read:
2h44
